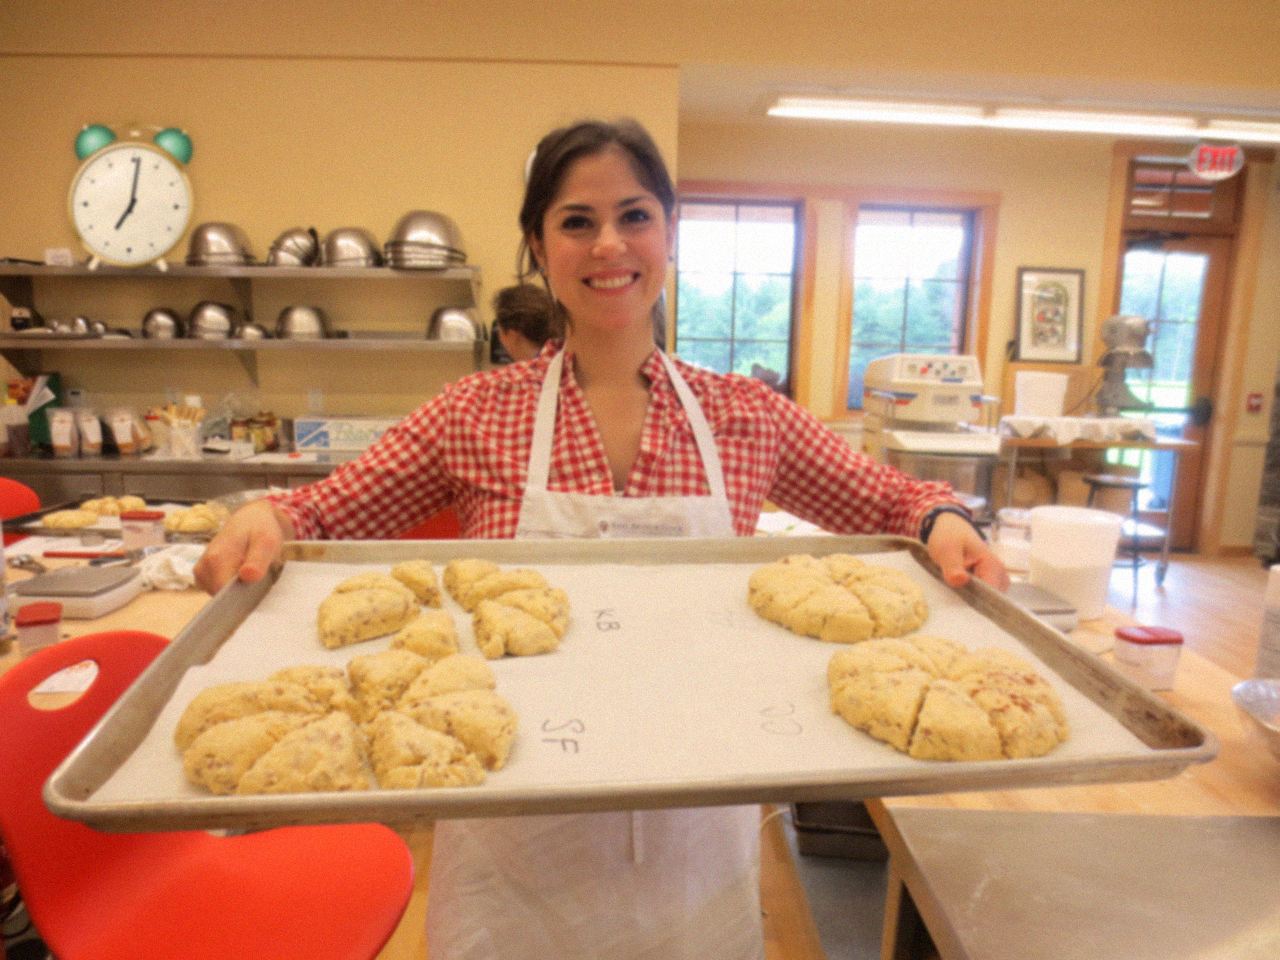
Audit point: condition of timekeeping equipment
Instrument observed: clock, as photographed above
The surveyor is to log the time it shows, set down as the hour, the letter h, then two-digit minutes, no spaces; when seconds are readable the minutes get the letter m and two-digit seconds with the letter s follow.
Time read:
7h01
